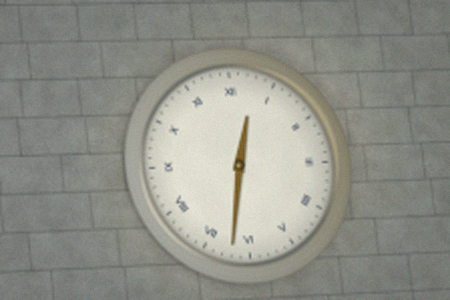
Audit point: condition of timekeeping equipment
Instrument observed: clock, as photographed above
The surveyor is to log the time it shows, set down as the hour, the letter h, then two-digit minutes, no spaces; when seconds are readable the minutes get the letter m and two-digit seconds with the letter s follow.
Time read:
12h32
